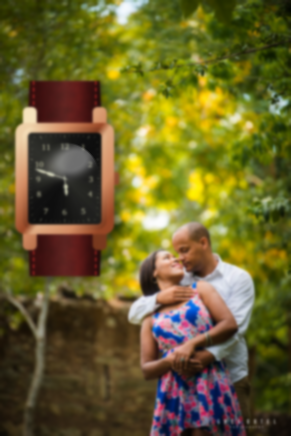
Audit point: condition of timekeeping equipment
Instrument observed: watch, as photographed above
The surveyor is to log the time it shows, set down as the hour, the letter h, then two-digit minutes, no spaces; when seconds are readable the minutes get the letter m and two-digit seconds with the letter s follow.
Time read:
5h48
